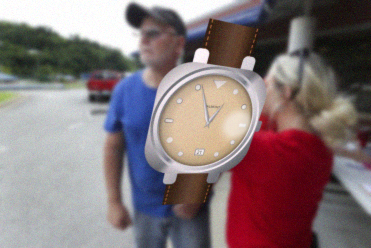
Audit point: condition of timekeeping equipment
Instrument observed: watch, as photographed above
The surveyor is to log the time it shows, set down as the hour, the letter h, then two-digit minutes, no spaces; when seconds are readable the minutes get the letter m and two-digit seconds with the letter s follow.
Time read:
12h56
